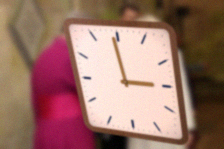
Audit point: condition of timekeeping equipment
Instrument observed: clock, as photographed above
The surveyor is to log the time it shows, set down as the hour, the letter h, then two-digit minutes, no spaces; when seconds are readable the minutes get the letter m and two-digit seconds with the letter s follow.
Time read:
2h59
